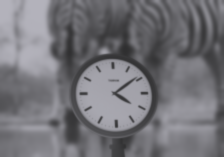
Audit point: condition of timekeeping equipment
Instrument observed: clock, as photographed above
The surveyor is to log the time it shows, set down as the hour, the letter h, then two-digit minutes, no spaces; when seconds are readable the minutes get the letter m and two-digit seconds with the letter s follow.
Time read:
4h09
